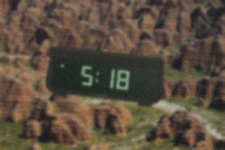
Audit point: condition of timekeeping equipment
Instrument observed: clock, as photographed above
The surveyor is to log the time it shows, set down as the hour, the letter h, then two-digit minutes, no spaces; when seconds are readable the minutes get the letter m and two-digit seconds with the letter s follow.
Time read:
5h18
